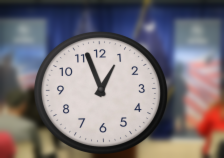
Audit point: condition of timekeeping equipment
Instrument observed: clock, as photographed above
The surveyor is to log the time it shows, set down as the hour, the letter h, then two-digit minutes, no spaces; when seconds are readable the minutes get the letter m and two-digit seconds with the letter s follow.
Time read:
12h57
